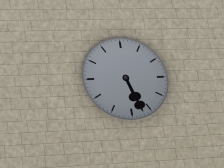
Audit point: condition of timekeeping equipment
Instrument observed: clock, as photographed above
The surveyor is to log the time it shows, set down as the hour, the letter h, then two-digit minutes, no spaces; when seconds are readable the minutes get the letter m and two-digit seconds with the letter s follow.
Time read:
5h27
